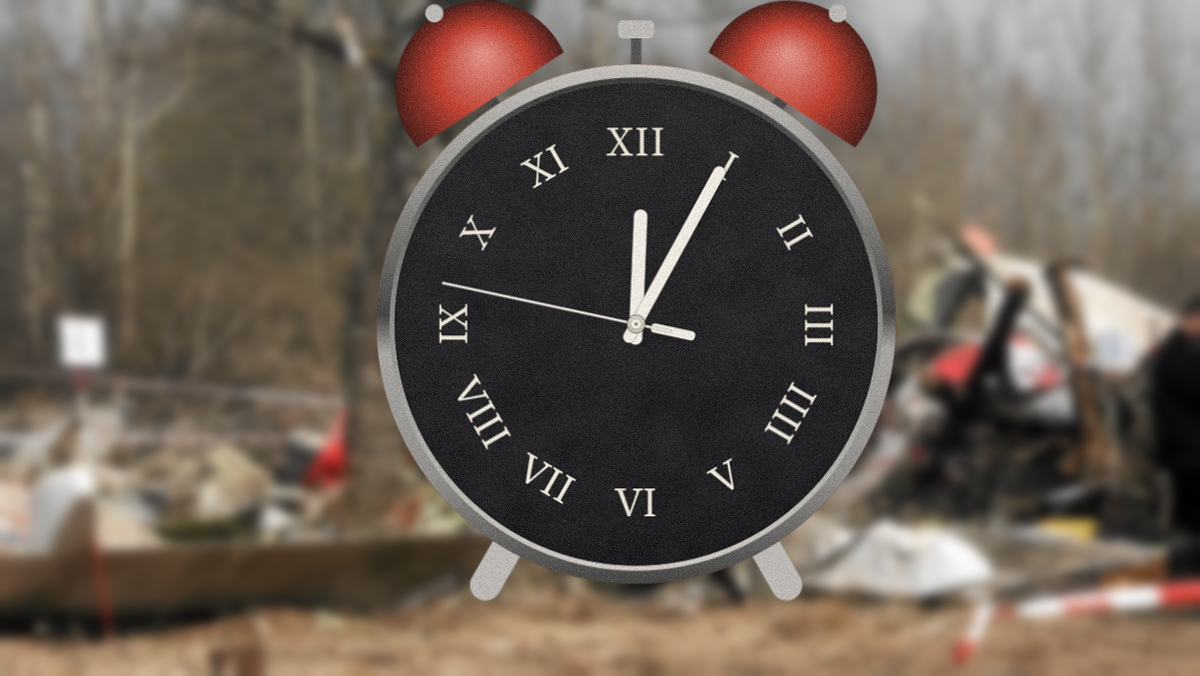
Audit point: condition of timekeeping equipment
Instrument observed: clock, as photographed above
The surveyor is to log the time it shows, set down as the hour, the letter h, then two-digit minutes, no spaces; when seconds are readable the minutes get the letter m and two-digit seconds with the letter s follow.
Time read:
12h04m47s
